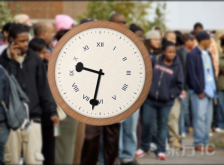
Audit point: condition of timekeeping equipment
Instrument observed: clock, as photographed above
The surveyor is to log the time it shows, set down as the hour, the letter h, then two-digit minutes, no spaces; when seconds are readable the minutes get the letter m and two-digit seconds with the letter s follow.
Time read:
9h32
